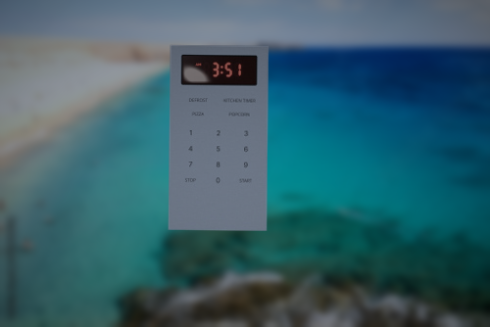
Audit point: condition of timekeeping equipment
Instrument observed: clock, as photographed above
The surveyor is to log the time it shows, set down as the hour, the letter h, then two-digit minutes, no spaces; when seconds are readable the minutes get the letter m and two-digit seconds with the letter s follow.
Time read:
3h51
